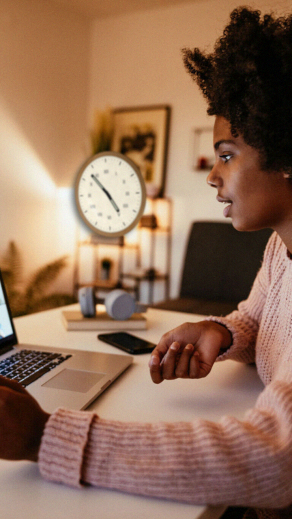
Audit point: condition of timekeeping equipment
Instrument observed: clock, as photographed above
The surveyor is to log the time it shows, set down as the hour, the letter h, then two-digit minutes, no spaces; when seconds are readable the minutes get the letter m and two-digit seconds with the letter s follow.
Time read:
4h53
